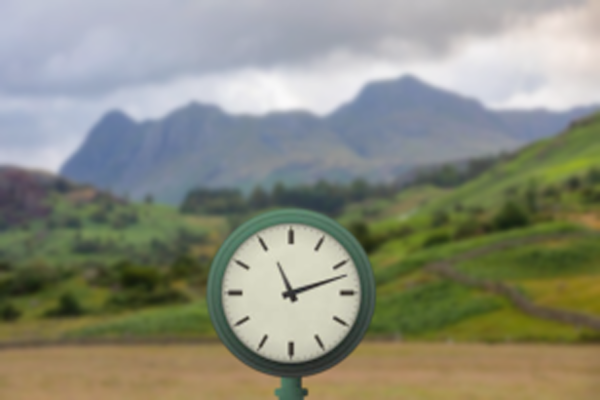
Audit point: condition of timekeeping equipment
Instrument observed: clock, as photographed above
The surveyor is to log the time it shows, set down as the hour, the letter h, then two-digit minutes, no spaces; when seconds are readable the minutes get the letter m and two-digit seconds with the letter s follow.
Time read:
11h12
